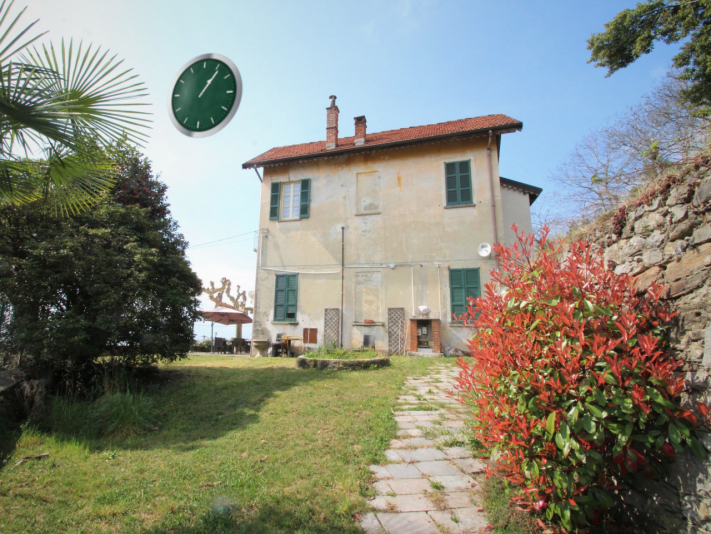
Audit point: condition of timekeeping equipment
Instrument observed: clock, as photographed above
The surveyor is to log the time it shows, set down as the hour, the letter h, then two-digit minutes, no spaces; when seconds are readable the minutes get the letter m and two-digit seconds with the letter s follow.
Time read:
1h06
